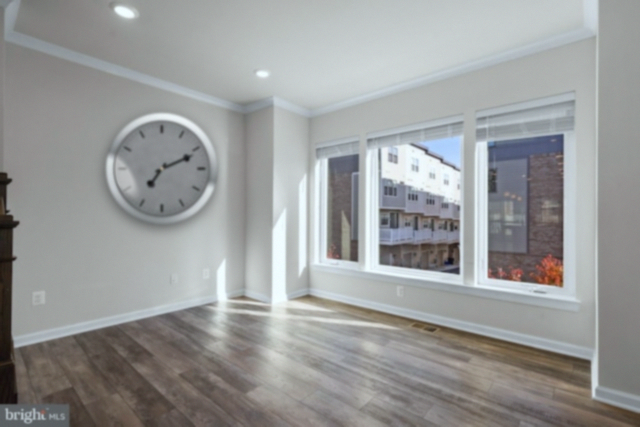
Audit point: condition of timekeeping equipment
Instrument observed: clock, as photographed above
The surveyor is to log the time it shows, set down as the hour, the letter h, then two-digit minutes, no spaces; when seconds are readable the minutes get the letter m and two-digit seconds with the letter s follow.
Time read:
7h11
